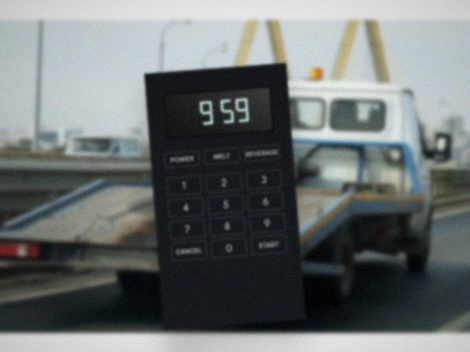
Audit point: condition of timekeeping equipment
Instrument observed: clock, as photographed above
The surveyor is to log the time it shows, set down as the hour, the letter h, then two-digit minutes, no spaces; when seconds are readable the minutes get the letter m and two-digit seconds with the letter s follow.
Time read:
9h59
